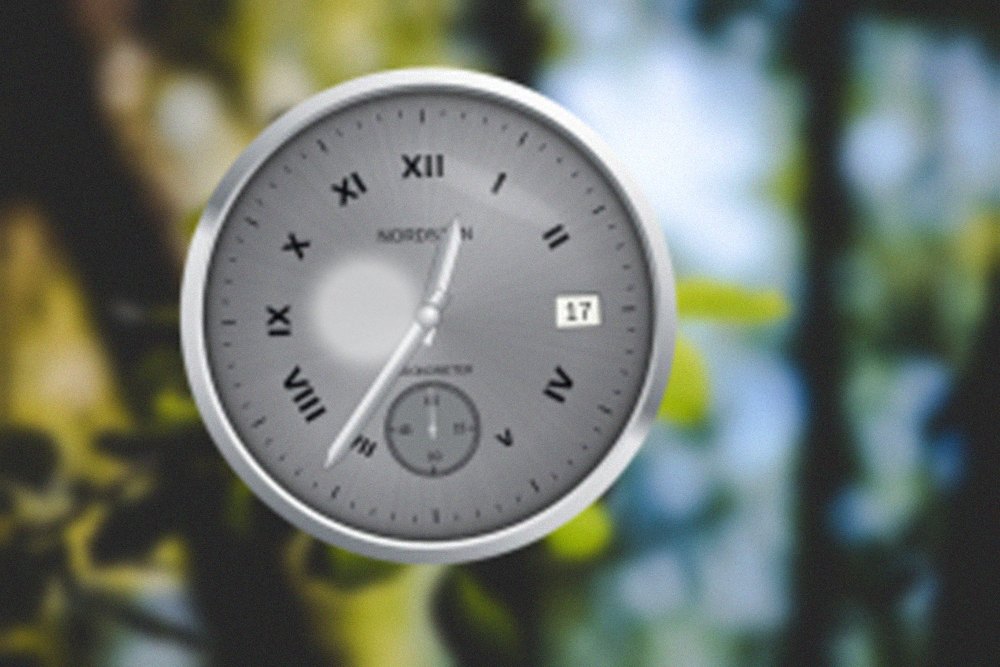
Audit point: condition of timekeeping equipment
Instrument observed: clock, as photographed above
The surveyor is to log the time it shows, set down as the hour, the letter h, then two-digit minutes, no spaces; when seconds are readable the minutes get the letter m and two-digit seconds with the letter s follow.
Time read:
12h36
